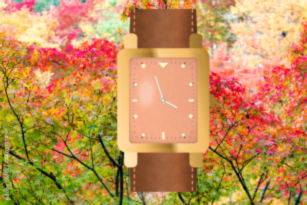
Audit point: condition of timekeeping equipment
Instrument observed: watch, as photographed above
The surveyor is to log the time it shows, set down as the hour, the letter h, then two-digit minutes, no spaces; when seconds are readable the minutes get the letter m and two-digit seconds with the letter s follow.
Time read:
3h57
